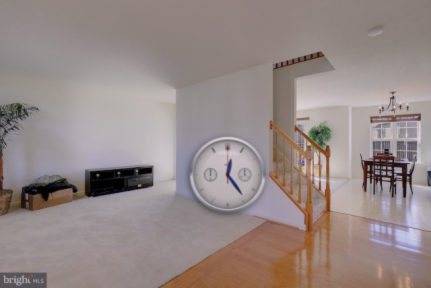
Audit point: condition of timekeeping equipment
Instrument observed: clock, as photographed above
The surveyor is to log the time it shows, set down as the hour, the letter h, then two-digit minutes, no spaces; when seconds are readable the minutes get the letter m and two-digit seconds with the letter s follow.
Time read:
12h24
